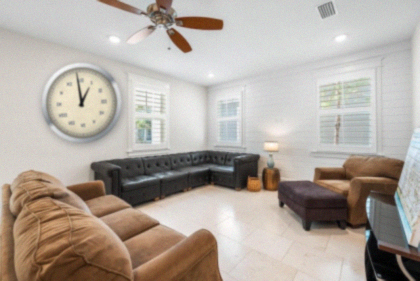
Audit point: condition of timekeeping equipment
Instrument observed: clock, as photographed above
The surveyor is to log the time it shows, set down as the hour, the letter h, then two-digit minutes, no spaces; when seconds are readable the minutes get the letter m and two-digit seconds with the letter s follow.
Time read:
12h59
